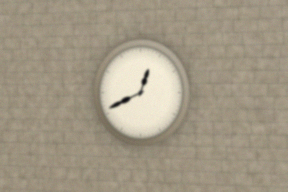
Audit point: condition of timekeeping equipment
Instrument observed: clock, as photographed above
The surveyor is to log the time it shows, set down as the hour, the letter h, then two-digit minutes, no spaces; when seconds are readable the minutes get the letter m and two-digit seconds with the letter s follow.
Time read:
12h41
